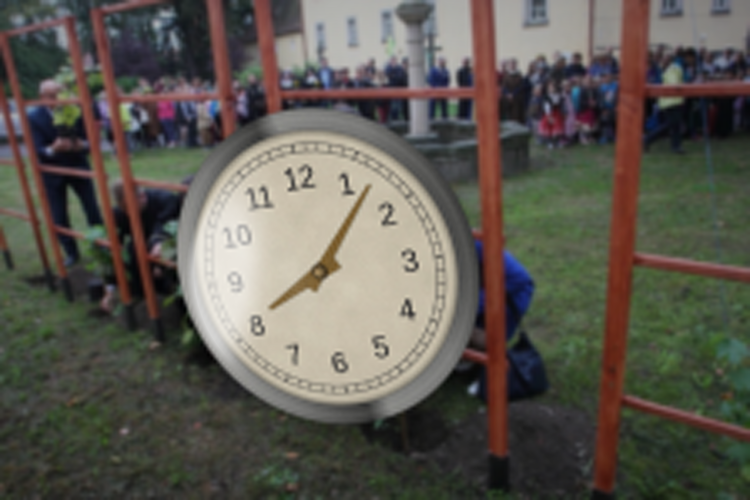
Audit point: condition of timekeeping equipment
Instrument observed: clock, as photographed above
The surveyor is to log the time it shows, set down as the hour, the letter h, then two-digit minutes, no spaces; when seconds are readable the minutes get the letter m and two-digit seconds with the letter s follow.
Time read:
8h07
